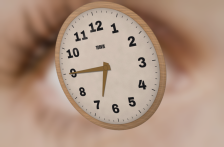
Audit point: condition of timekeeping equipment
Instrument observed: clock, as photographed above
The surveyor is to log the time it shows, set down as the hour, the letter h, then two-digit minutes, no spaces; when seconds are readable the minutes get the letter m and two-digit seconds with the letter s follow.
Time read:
6h45
